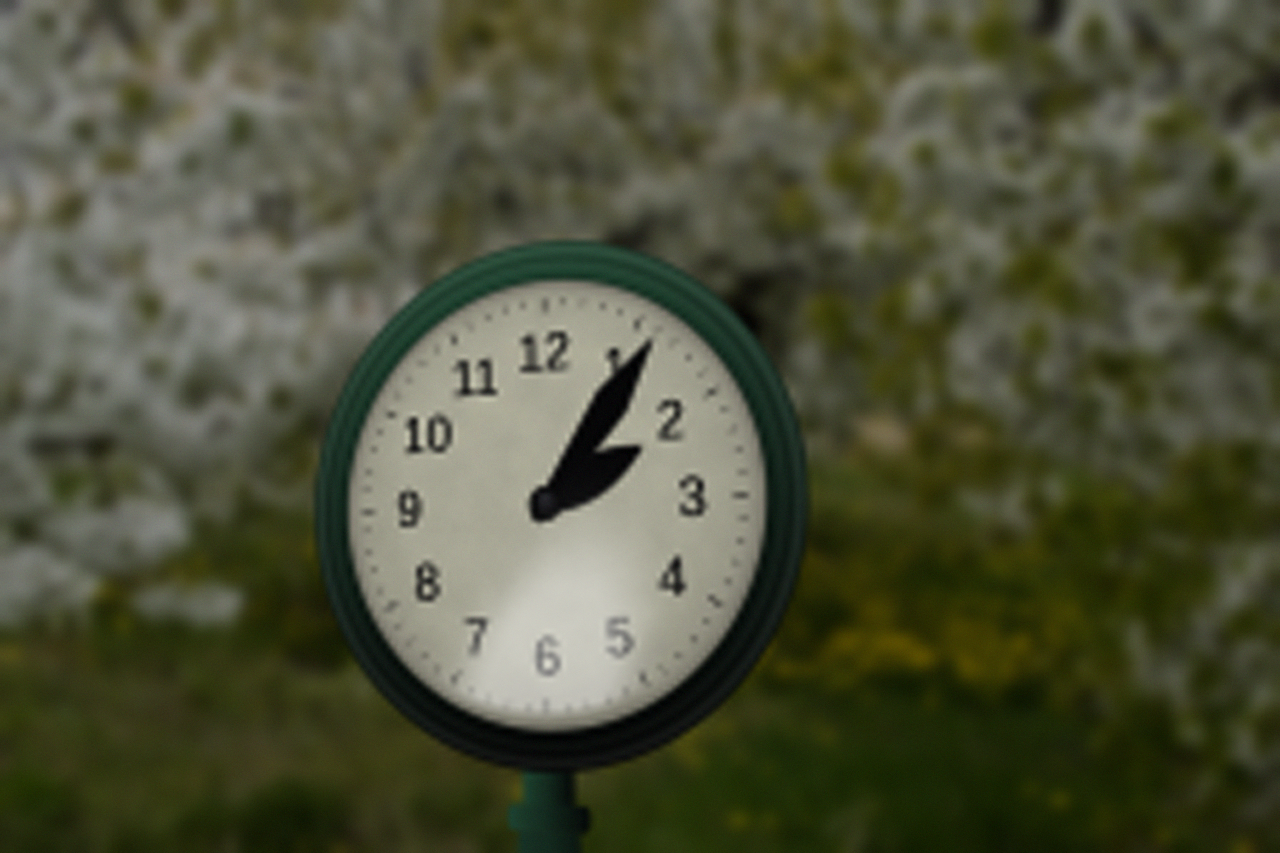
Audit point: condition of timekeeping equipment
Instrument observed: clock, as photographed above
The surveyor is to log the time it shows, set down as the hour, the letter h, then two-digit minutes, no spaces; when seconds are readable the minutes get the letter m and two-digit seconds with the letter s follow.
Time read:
2h06
